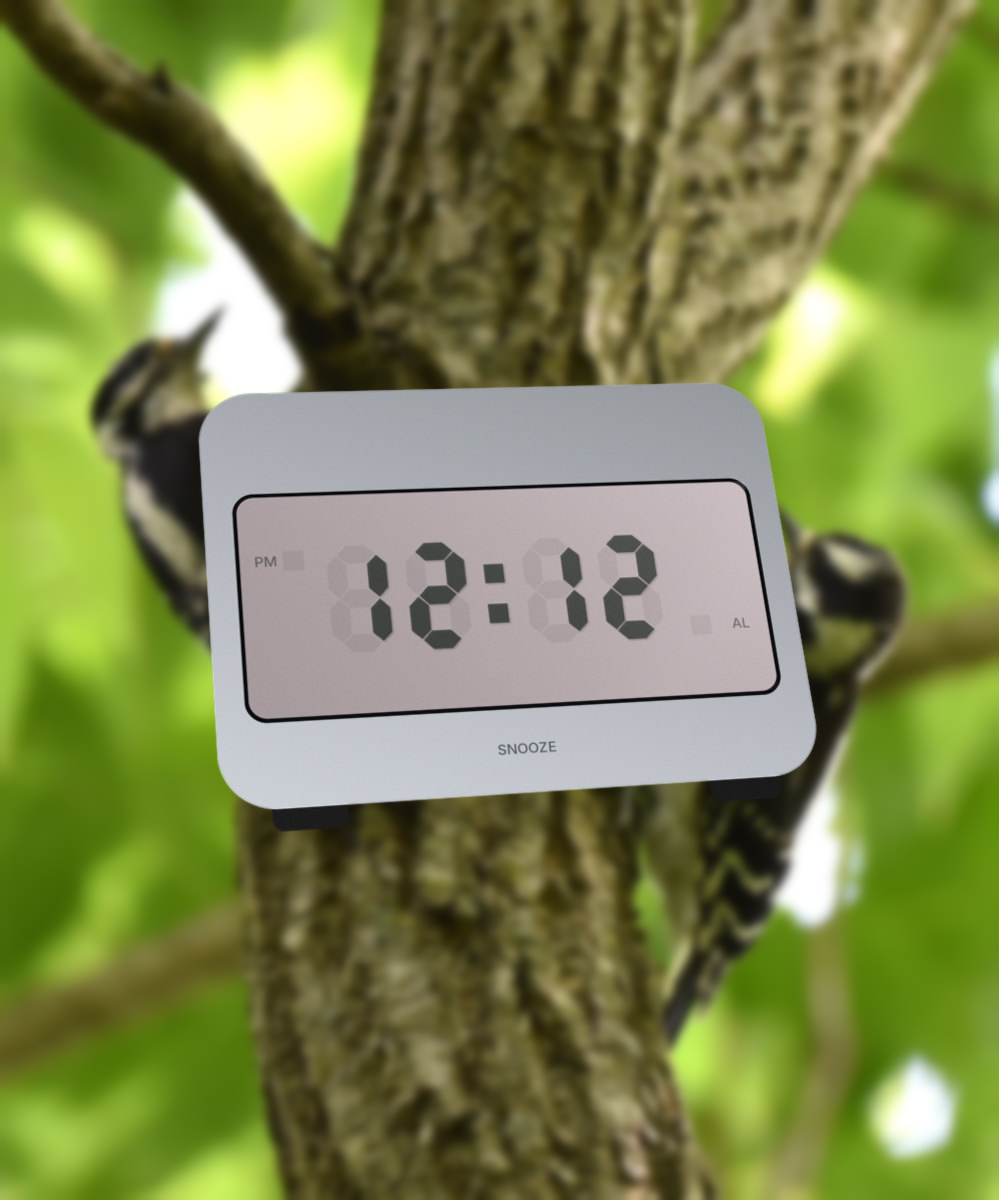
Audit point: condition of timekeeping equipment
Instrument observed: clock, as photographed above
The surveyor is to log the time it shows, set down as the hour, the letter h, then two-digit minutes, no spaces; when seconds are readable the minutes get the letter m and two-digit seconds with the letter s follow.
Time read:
12h12
